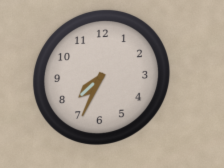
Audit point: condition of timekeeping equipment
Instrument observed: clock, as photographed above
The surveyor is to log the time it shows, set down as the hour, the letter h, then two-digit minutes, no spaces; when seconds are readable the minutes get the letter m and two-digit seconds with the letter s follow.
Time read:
7h34
